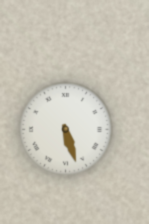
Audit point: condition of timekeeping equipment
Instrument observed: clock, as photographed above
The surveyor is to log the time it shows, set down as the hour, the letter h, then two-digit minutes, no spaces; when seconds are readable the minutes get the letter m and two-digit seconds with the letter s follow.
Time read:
5h27
